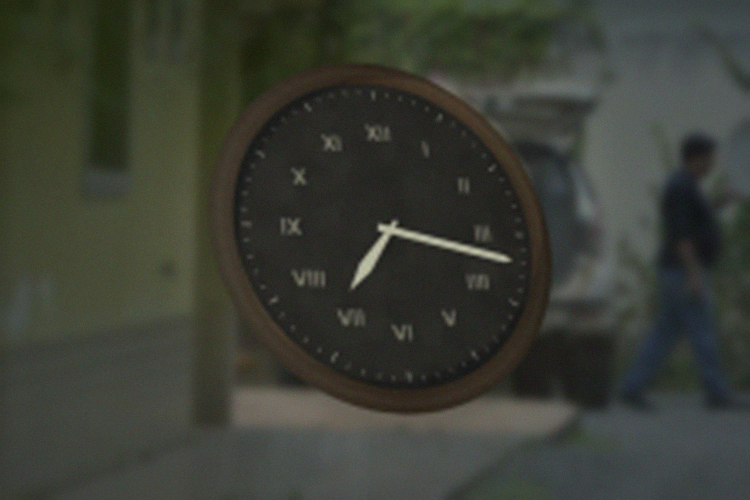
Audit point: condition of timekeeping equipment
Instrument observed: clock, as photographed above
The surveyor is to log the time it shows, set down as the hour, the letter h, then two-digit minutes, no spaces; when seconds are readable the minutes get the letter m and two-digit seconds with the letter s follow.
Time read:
7h17
